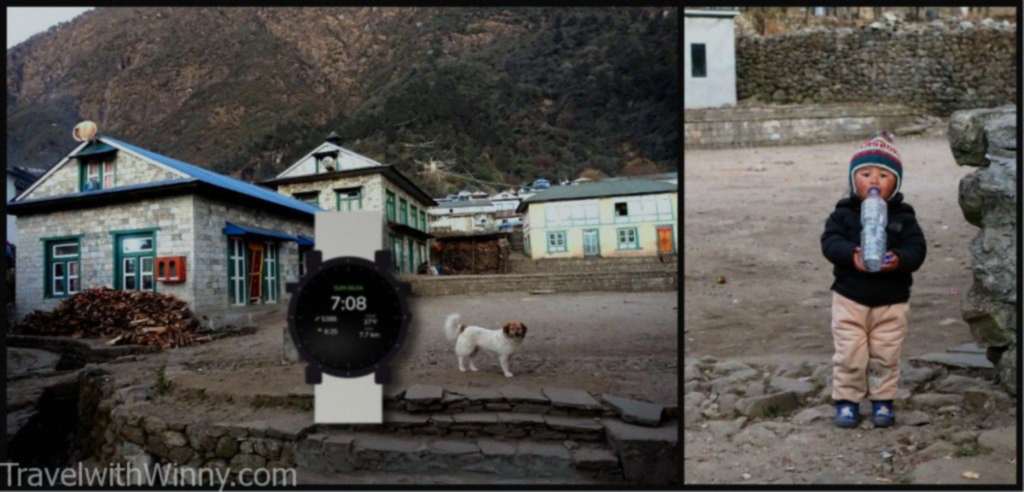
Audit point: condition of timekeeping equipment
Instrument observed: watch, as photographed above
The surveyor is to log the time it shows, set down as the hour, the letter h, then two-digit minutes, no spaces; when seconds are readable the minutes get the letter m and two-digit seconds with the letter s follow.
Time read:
7h08
